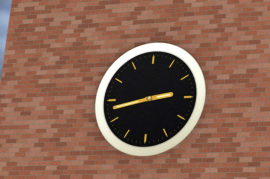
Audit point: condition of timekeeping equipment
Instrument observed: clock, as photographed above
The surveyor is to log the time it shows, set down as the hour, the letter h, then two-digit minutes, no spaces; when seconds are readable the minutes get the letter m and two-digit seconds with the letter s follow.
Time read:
2h43
